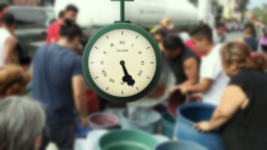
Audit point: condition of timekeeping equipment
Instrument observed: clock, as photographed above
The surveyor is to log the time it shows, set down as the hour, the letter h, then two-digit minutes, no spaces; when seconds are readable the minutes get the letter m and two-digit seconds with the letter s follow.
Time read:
5h26
